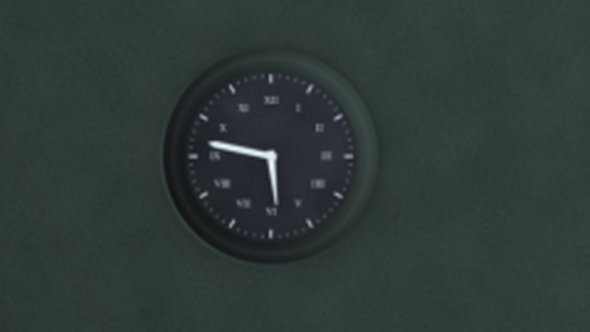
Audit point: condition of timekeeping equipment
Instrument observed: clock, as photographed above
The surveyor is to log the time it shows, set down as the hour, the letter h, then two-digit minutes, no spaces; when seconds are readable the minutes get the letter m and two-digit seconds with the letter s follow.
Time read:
5h47
